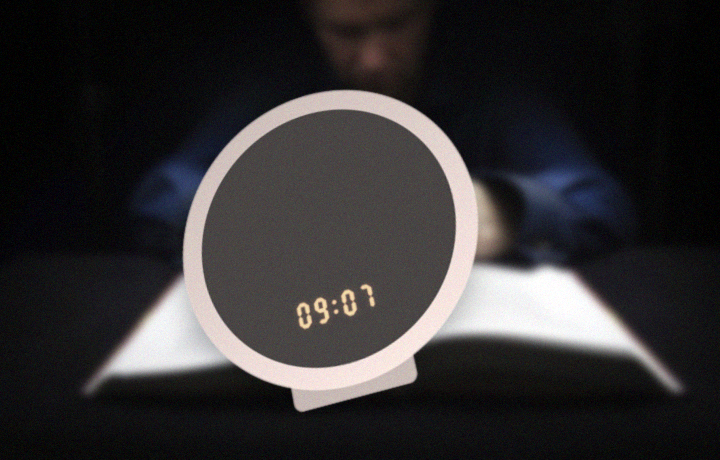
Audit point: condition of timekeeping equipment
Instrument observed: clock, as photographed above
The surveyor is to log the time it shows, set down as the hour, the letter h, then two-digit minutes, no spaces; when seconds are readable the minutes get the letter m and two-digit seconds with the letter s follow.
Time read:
9h07
